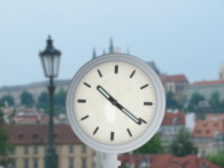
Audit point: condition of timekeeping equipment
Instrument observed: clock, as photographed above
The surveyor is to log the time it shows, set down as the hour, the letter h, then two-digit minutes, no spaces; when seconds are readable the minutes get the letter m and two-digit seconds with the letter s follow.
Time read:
10h21
